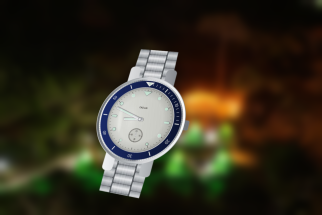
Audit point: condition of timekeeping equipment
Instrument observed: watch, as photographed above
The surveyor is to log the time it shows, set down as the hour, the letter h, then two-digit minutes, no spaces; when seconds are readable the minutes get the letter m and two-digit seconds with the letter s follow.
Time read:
8h48
